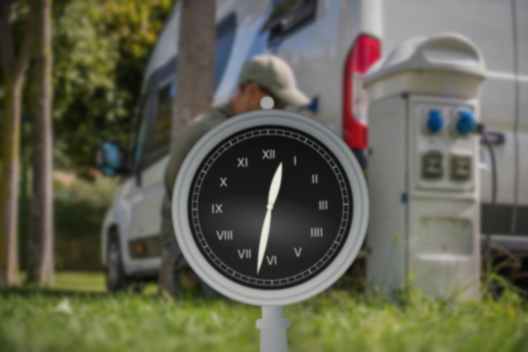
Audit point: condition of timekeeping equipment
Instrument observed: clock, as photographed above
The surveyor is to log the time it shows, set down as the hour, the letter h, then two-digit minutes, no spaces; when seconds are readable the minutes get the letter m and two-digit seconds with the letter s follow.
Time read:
12h32
